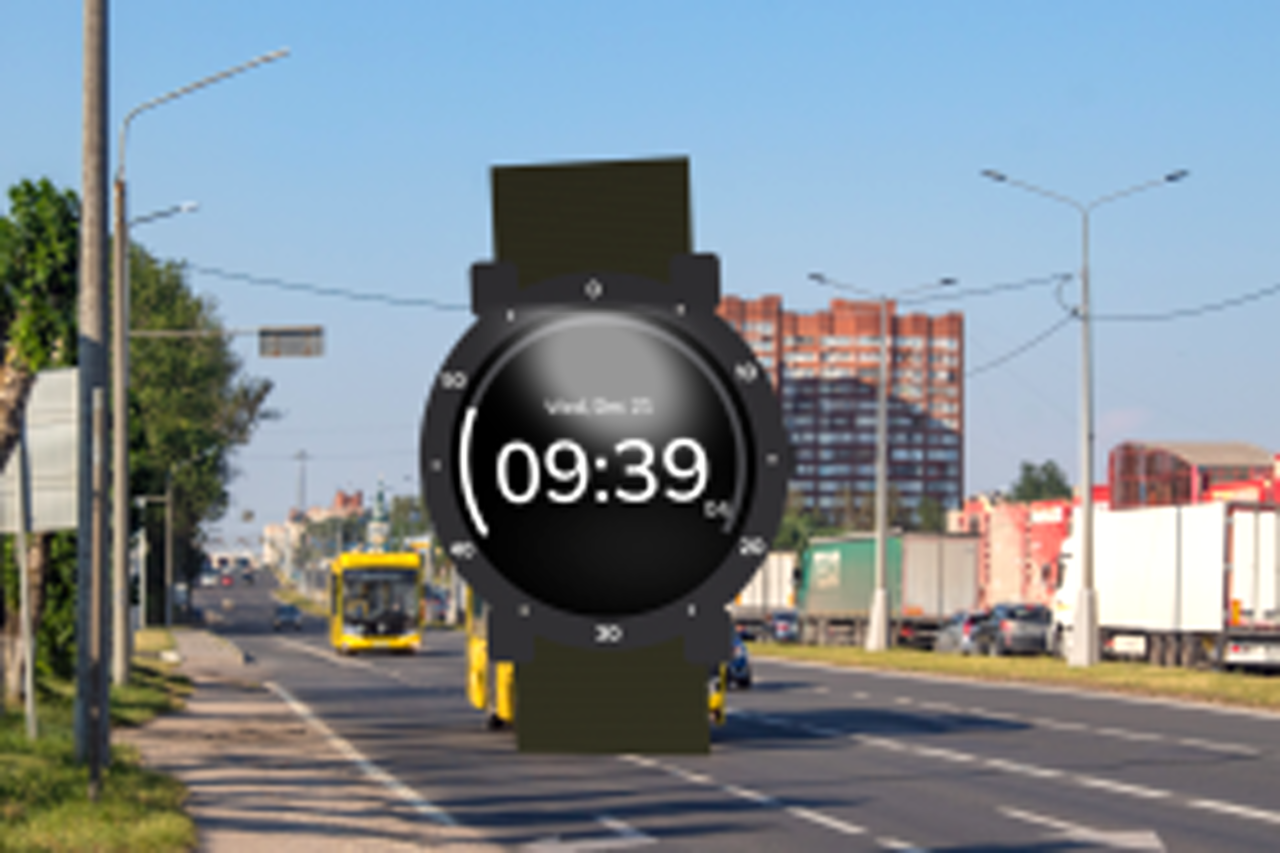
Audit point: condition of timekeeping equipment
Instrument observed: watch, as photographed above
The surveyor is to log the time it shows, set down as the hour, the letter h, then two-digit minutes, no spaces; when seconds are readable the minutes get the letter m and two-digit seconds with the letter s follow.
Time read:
9h39
